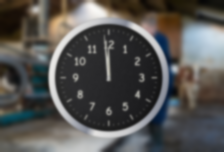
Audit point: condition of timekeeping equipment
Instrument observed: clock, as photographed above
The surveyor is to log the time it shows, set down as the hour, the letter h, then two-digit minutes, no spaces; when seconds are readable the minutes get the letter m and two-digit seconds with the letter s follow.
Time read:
11h59
